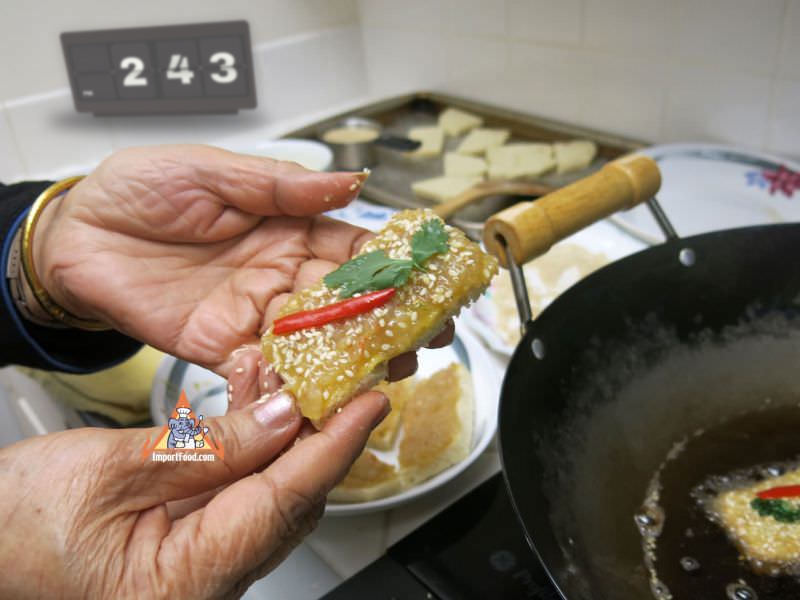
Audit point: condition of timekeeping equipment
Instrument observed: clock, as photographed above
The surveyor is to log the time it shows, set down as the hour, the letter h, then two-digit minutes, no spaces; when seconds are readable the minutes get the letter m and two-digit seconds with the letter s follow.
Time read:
2h43
